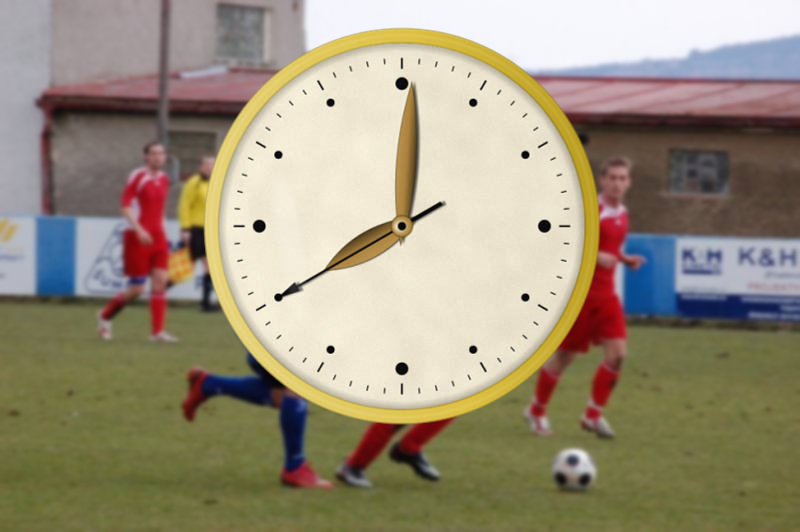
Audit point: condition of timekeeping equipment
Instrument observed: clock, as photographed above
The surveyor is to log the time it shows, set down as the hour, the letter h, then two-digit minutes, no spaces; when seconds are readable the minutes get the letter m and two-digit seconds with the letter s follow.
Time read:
8h00m40s
